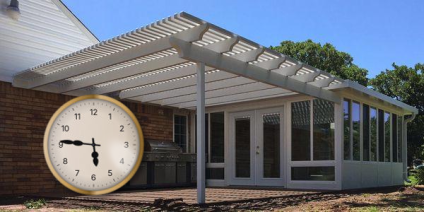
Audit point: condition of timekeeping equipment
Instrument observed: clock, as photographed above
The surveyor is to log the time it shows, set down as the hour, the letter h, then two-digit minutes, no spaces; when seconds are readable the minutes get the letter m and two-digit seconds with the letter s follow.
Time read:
5h46
